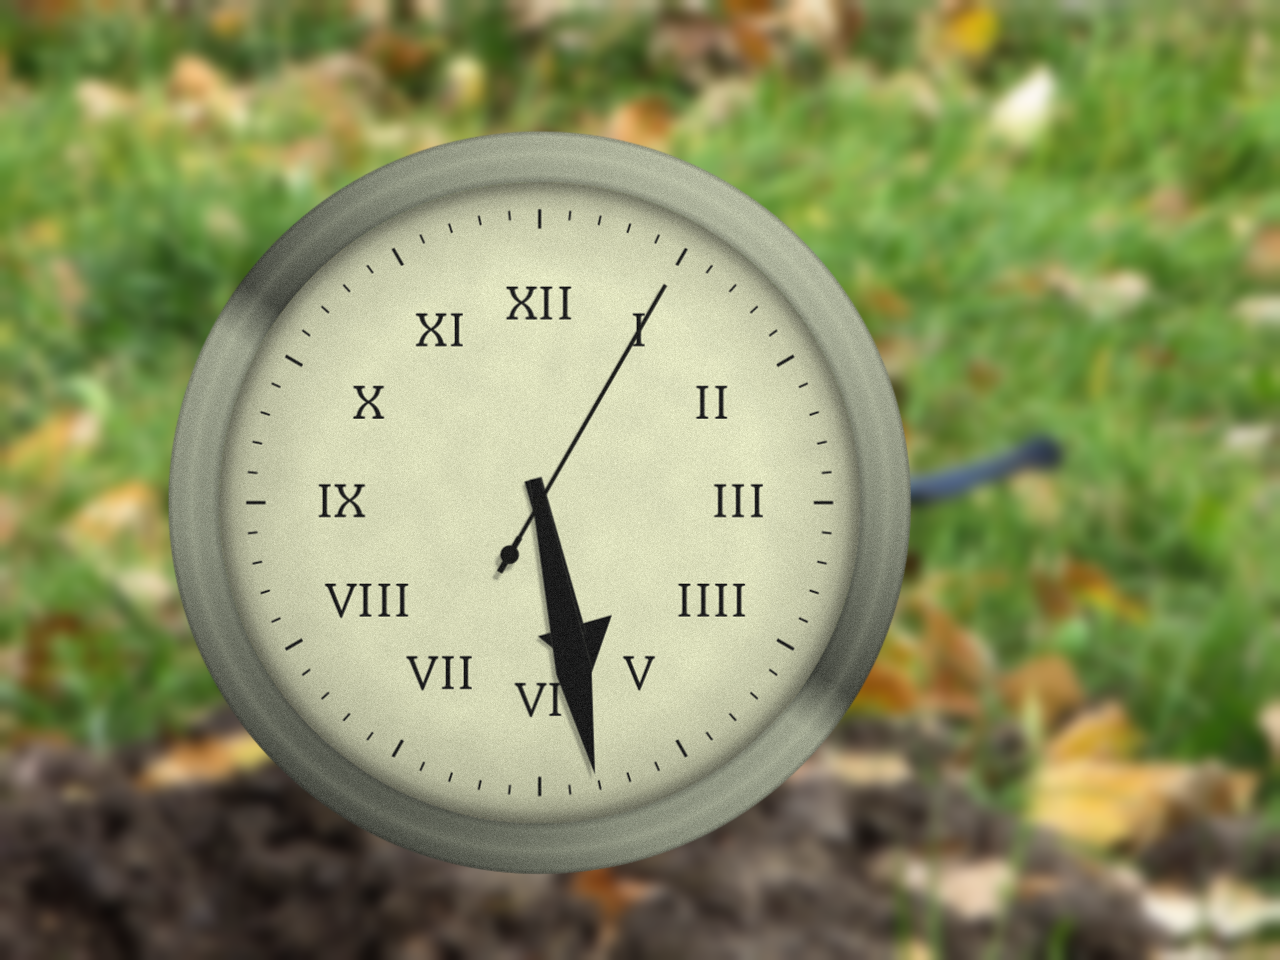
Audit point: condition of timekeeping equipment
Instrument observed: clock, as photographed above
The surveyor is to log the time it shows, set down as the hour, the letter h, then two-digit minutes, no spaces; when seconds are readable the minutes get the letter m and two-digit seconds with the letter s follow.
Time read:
5h28m05s
